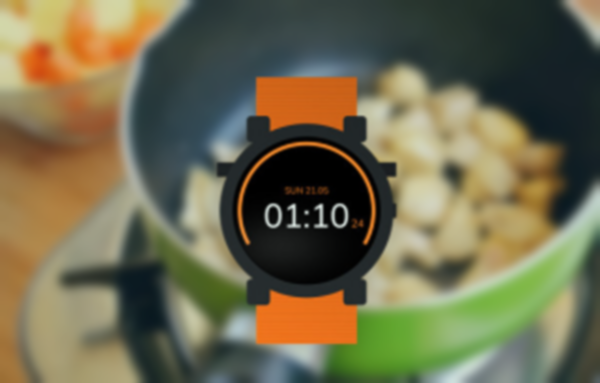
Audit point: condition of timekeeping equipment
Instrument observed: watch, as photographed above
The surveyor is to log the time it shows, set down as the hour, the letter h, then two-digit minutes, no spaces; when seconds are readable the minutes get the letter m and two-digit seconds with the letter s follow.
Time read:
1h10
